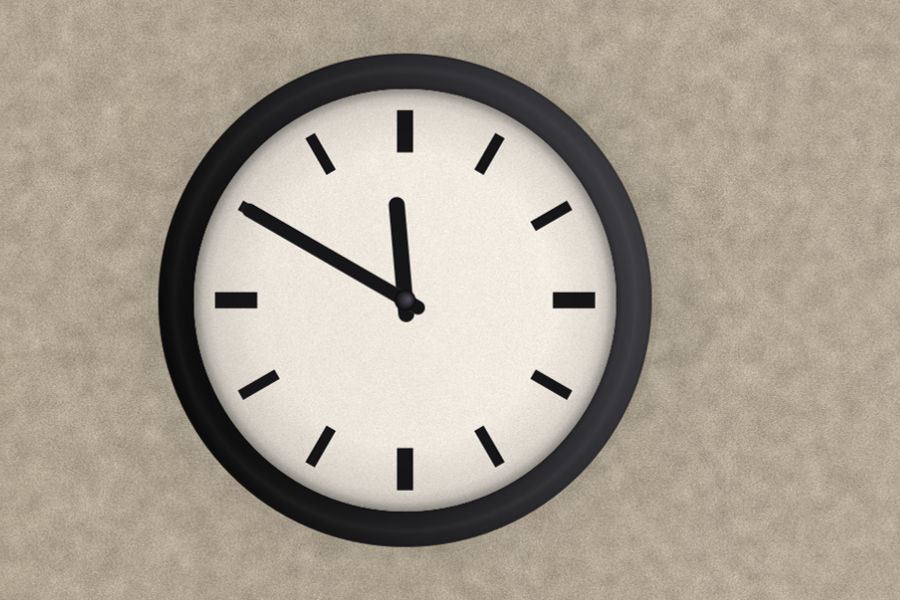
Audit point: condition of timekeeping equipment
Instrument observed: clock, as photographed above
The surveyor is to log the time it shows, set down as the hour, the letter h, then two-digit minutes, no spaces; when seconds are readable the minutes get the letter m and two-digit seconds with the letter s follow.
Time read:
11h50
